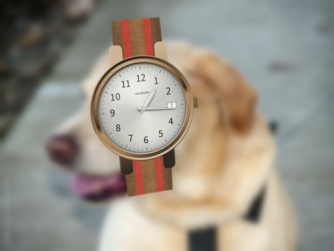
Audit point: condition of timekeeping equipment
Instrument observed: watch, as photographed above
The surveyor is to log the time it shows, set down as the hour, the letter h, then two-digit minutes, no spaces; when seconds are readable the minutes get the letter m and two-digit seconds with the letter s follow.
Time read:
1h16
